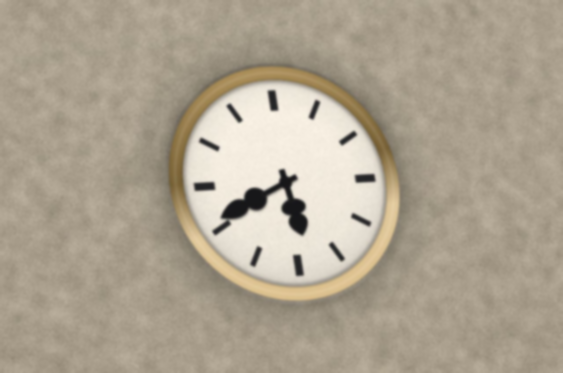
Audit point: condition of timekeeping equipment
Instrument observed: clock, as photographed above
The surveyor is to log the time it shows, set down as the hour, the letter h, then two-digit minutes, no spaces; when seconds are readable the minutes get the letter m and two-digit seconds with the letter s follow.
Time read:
5h41
